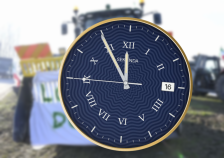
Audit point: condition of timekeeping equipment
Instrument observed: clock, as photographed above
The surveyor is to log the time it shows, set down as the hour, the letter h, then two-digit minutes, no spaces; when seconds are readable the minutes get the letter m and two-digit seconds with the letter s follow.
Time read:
11h54m45s
